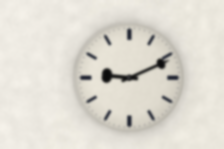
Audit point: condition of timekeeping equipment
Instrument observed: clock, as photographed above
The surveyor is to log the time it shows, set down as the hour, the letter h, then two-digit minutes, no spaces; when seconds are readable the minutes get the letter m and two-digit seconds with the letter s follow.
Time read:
9h11
